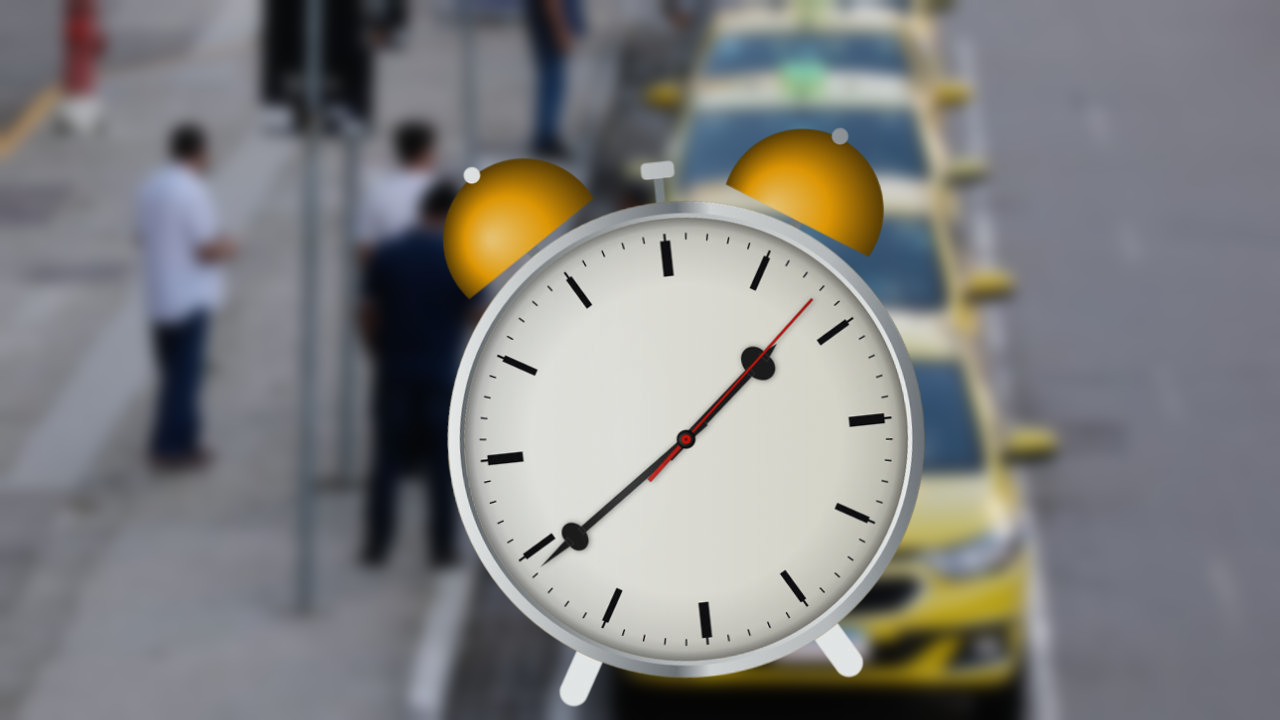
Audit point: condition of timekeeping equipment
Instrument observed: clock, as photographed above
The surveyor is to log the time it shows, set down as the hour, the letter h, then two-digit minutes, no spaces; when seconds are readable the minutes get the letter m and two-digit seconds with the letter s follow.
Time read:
1h39m08s
